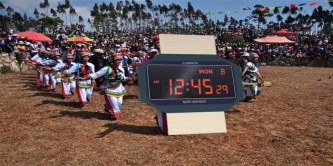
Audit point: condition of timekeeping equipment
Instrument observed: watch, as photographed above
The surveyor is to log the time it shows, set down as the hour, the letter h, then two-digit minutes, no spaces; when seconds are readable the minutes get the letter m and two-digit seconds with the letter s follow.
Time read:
12h45m29s
